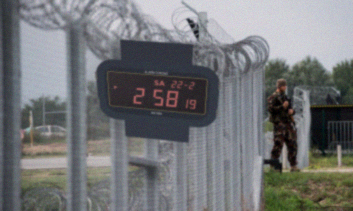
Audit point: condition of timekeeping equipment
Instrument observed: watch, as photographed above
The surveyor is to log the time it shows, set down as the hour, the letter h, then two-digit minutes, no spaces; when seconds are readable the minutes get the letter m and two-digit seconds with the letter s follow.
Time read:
2h58
